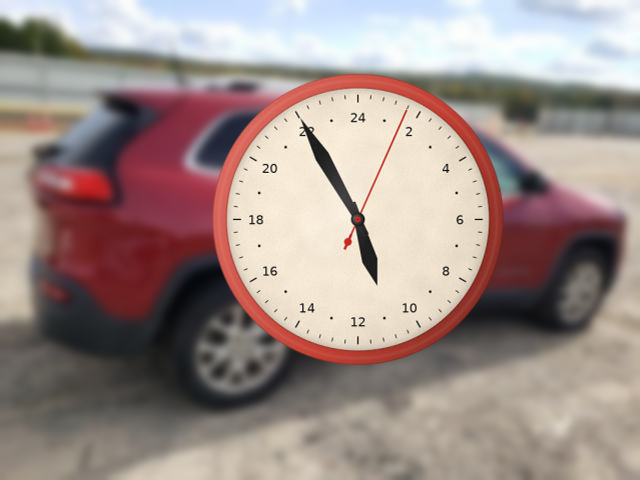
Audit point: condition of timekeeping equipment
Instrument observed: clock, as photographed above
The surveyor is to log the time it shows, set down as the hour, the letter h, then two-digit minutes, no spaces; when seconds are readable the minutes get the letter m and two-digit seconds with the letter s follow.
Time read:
10h55m04s
